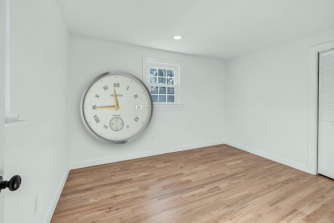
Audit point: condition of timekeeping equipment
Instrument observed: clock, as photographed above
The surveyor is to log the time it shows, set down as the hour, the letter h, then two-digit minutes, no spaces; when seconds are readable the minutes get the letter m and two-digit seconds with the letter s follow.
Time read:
11h45
